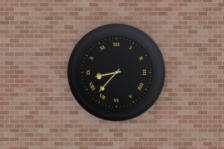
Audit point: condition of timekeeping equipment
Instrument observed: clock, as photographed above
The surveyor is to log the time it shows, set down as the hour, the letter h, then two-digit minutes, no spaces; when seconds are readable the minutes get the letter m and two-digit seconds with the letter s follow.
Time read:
8h37
